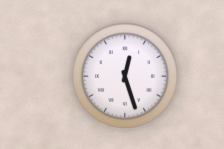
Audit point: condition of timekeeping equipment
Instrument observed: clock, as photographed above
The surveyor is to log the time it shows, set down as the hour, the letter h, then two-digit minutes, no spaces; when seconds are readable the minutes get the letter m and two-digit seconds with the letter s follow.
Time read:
12h27
